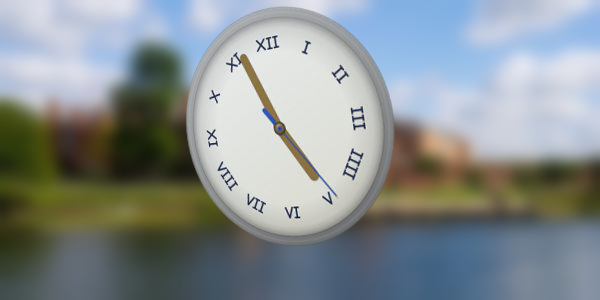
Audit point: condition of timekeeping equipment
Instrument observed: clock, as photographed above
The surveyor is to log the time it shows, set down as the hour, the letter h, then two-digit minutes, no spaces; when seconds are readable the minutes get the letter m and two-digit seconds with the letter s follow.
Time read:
4h56m24s
